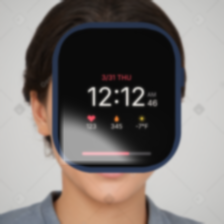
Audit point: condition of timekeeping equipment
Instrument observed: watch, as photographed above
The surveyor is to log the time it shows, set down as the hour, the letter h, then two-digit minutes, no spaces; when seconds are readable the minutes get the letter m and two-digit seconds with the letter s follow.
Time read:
12h12
